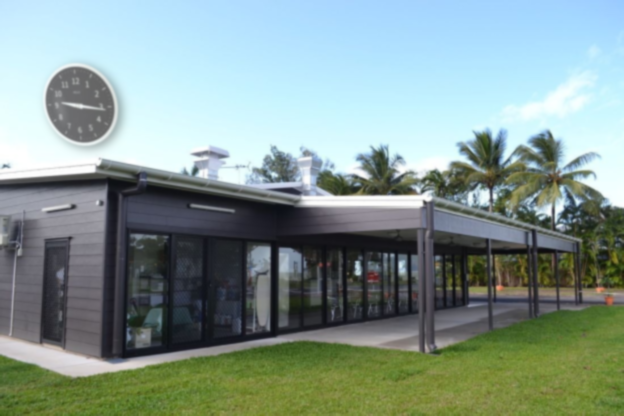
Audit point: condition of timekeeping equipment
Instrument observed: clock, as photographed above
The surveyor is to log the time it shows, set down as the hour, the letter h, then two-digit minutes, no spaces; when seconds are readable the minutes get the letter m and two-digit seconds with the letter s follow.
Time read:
9h16
